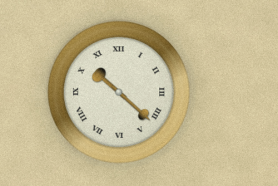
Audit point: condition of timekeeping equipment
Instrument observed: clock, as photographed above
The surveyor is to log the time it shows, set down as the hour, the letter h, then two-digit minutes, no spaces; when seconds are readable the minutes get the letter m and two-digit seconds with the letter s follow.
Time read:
10h22
